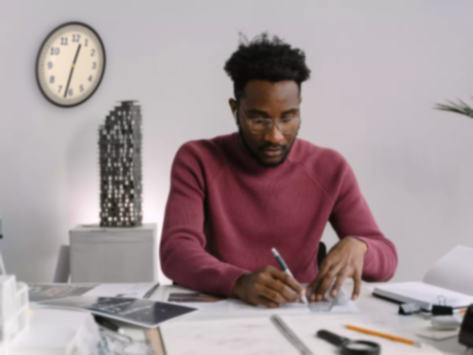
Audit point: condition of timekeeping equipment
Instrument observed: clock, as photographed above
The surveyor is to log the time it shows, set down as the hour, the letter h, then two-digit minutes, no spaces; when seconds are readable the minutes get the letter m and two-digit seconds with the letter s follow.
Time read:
12h32
